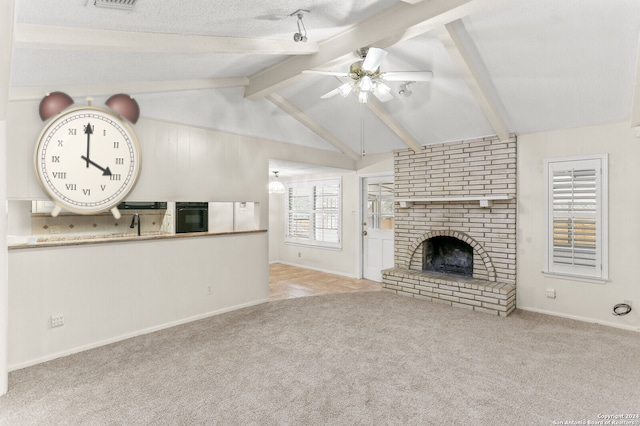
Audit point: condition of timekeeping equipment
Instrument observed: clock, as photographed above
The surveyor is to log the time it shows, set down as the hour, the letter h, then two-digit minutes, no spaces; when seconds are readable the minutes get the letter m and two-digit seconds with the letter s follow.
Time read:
4h00
